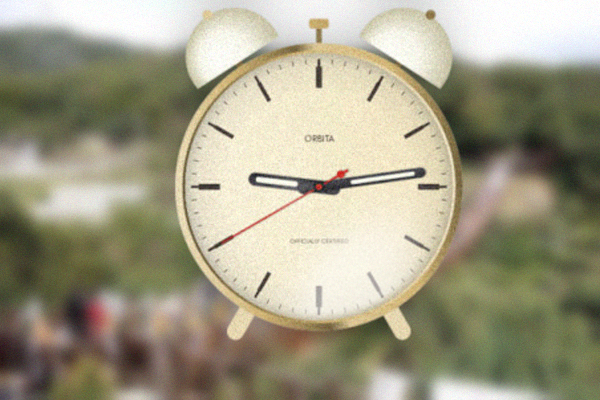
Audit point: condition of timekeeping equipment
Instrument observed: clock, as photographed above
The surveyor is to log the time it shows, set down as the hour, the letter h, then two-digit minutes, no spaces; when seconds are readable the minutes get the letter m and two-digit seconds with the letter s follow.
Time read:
9h13m40s
